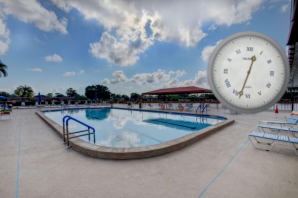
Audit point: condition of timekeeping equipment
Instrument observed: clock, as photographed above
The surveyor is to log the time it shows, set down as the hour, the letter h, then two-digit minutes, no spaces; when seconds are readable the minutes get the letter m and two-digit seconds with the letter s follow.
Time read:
12h33
